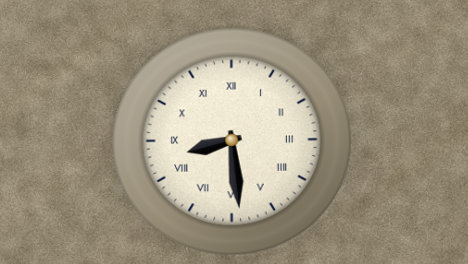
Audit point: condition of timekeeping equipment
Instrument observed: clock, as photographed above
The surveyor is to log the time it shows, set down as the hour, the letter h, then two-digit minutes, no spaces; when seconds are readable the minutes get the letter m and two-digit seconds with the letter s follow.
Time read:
8h29
